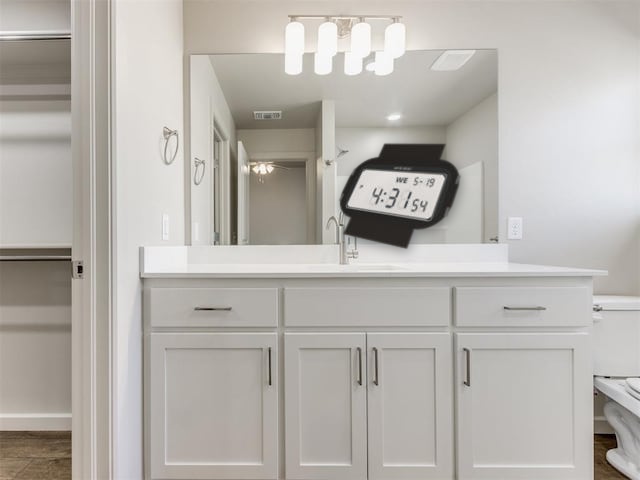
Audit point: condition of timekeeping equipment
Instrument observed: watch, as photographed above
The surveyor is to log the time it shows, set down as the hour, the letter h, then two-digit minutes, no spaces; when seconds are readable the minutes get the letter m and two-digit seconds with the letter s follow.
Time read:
4h31m54s
